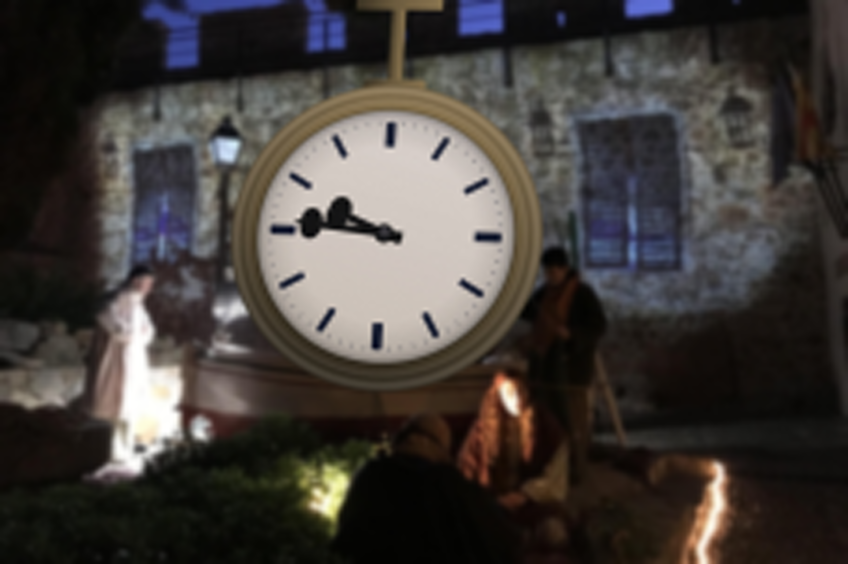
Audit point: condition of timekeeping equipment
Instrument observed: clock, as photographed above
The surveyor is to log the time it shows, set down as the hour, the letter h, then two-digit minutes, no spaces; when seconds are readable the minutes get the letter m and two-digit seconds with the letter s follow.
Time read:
9h46
